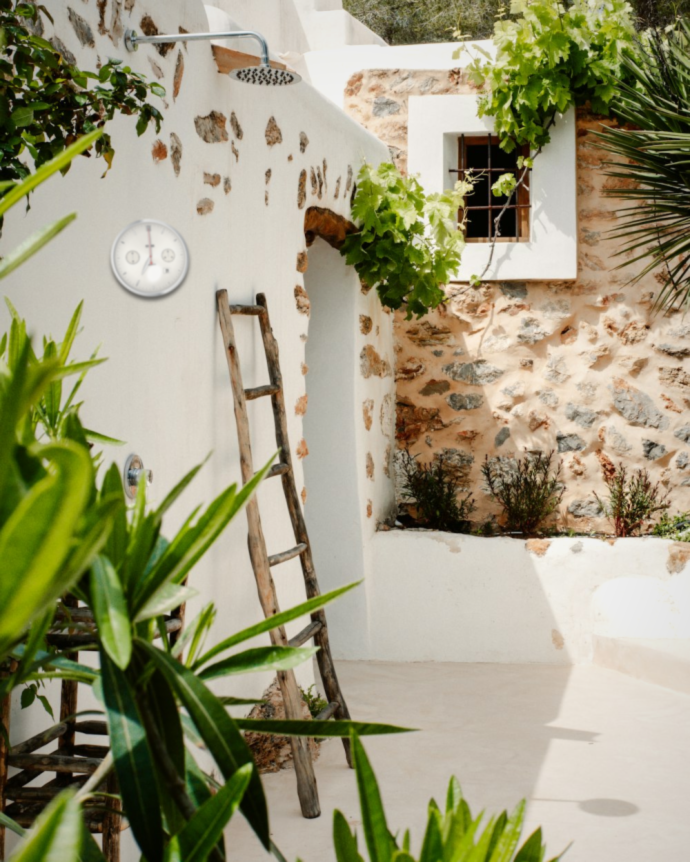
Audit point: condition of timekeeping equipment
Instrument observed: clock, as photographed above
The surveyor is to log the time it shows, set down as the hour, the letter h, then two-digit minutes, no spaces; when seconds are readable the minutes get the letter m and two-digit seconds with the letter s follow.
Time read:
7h00
